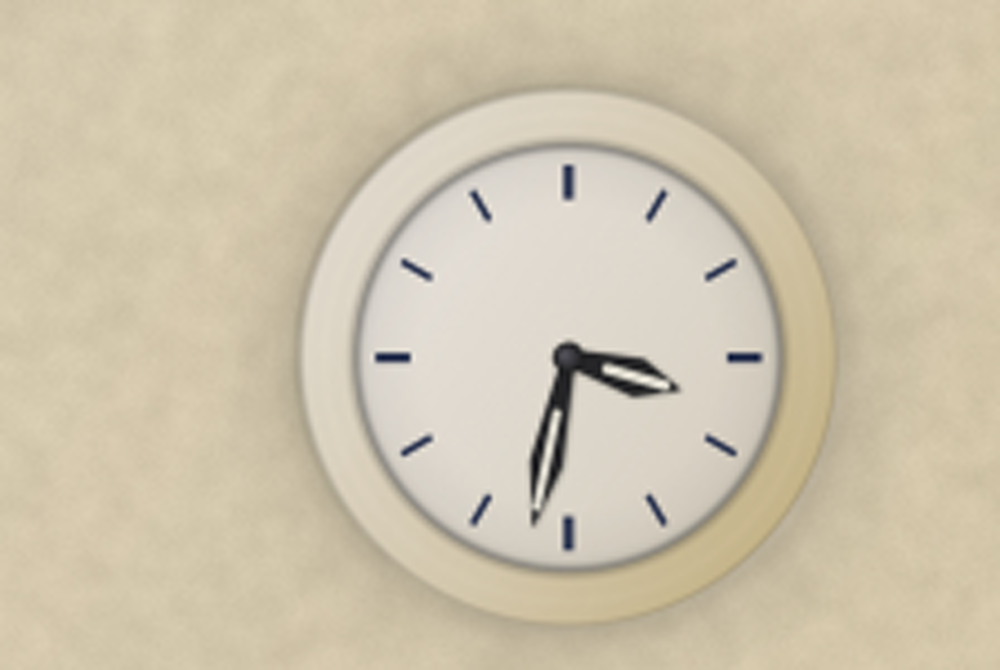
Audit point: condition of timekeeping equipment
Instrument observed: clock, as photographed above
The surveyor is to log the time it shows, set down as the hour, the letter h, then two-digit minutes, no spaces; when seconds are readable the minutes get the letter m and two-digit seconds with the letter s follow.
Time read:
3h32
